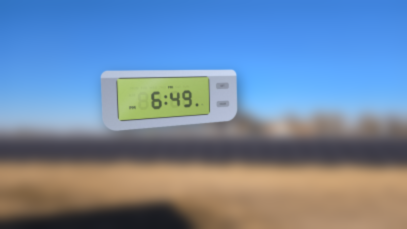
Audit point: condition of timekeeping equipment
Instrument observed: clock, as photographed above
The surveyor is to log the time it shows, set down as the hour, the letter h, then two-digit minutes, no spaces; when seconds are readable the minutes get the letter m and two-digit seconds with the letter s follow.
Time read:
6h49
